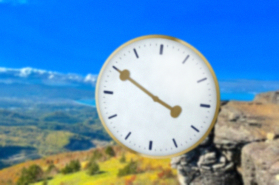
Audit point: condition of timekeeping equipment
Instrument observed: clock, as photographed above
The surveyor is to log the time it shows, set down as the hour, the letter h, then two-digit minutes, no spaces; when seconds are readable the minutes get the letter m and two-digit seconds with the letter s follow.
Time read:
3h50
